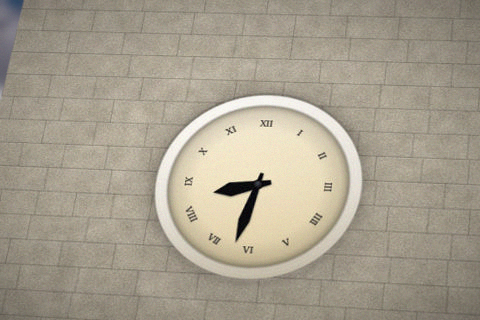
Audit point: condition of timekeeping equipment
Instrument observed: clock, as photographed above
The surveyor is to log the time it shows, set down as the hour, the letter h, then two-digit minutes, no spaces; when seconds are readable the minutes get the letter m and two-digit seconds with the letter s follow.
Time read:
8h32
